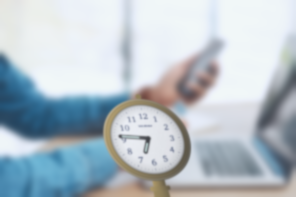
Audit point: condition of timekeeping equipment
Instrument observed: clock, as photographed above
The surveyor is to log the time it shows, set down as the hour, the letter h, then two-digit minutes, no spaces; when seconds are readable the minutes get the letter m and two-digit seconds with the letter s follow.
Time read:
6h46
